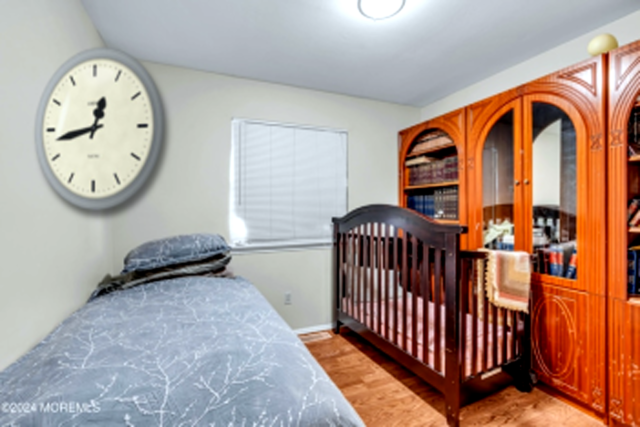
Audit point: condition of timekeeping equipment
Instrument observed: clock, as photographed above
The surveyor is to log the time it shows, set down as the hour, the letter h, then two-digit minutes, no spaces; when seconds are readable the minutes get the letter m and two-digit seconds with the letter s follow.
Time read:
12h43
